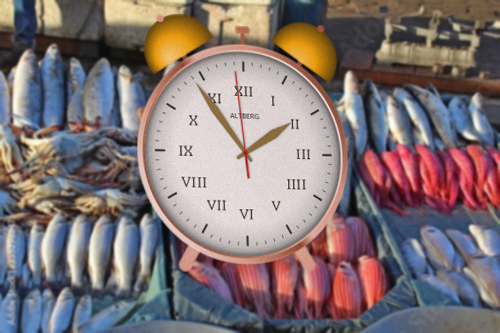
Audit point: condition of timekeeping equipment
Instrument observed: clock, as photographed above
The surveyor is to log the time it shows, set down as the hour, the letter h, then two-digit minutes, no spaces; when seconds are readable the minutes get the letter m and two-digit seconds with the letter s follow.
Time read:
1h53m59s
